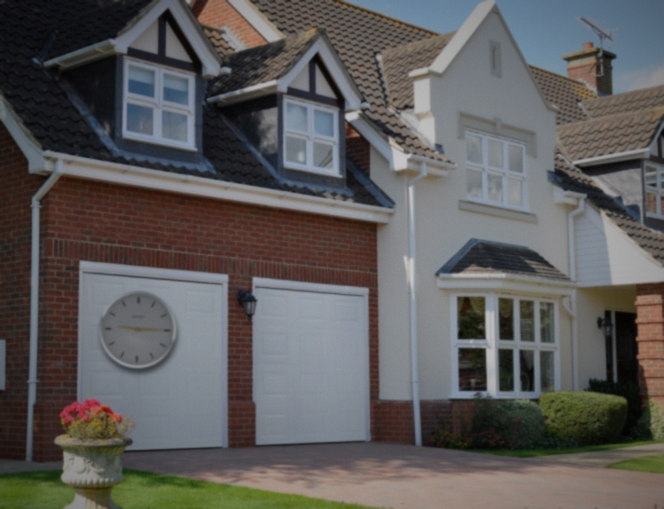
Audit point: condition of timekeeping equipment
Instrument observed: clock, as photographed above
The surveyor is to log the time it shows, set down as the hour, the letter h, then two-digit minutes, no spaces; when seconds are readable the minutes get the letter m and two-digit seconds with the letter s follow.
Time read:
9h15
